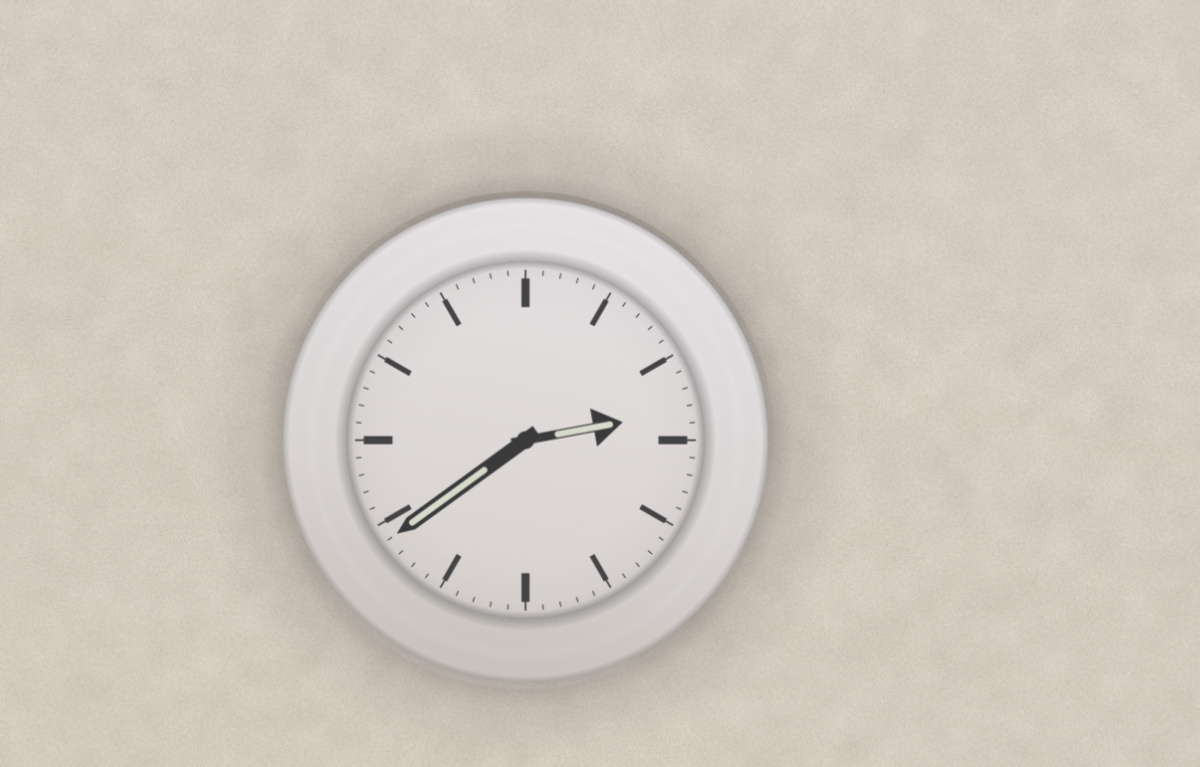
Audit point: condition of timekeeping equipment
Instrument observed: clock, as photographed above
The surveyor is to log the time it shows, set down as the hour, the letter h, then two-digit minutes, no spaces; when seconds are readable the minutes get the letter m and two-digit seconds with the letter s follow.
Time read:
2h39
